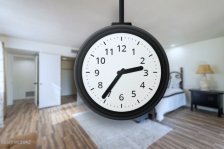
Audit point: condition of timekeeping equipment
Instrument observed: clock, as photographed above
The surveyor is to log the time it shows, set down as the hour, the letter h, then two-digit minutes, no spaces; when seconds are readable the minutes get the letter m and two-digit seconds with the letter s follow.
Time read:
2h36
